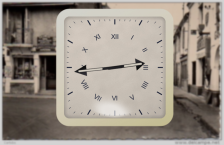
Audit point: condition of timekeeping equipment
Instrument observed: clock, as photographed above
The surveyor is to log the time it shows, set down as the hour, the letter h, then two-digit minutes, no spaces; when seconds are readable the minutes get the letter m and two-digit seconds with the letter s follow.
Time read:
2h44
